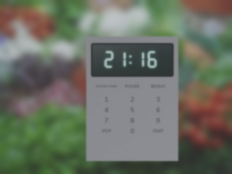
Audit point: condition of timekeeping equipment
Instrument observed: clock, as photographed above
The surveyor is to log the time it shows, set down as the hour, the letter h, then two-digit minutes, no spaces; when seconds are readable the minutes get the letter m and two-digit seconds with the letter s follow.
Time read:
21h16
